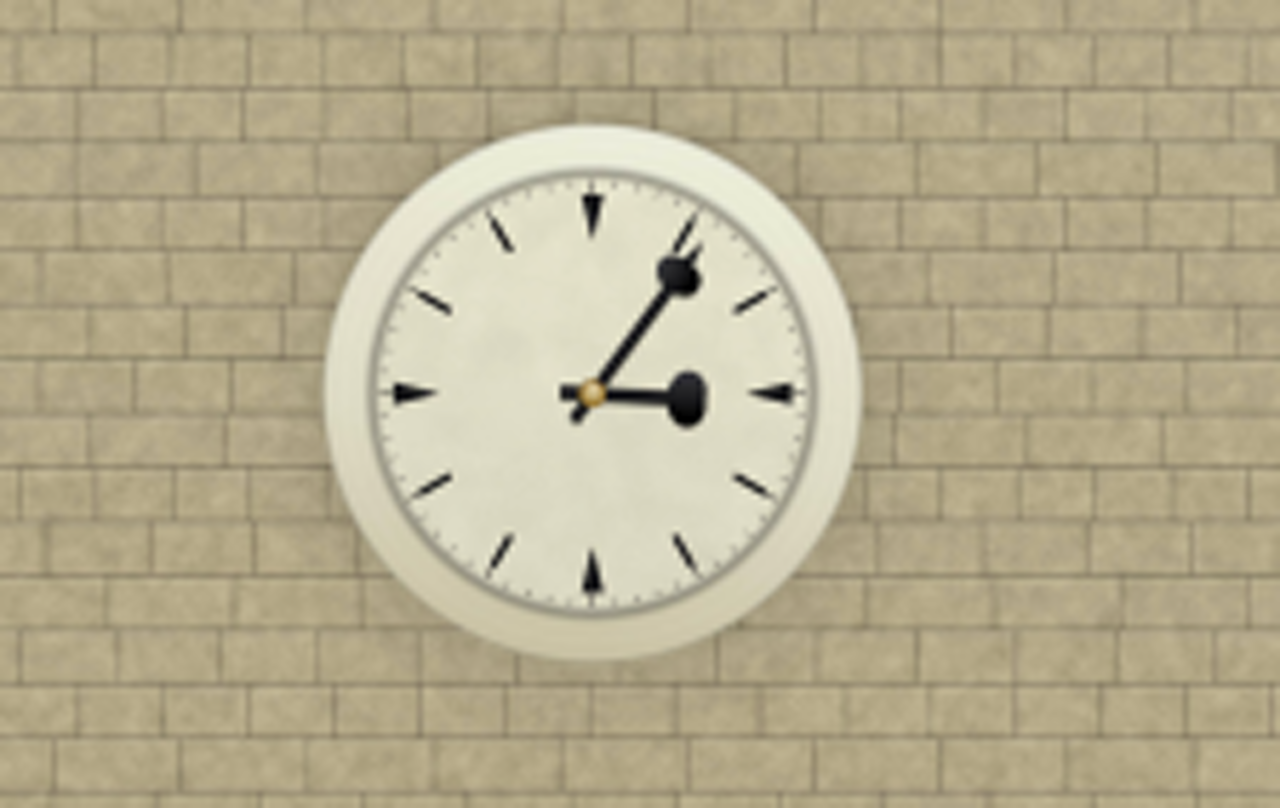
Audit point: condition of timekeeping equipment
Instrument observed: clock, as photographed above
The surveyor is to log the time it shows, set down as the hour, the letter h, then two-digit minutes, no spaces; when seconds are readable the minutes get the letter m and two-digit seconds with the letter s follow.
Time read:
3h06
